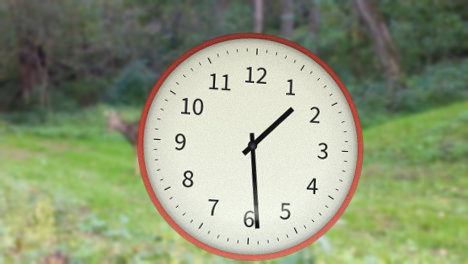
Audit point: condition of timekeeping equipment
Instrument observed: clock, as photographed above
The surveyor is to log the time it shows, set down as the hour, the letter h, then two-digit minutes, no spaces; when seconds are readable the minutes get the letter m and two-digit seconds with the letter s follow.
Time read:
1h29
